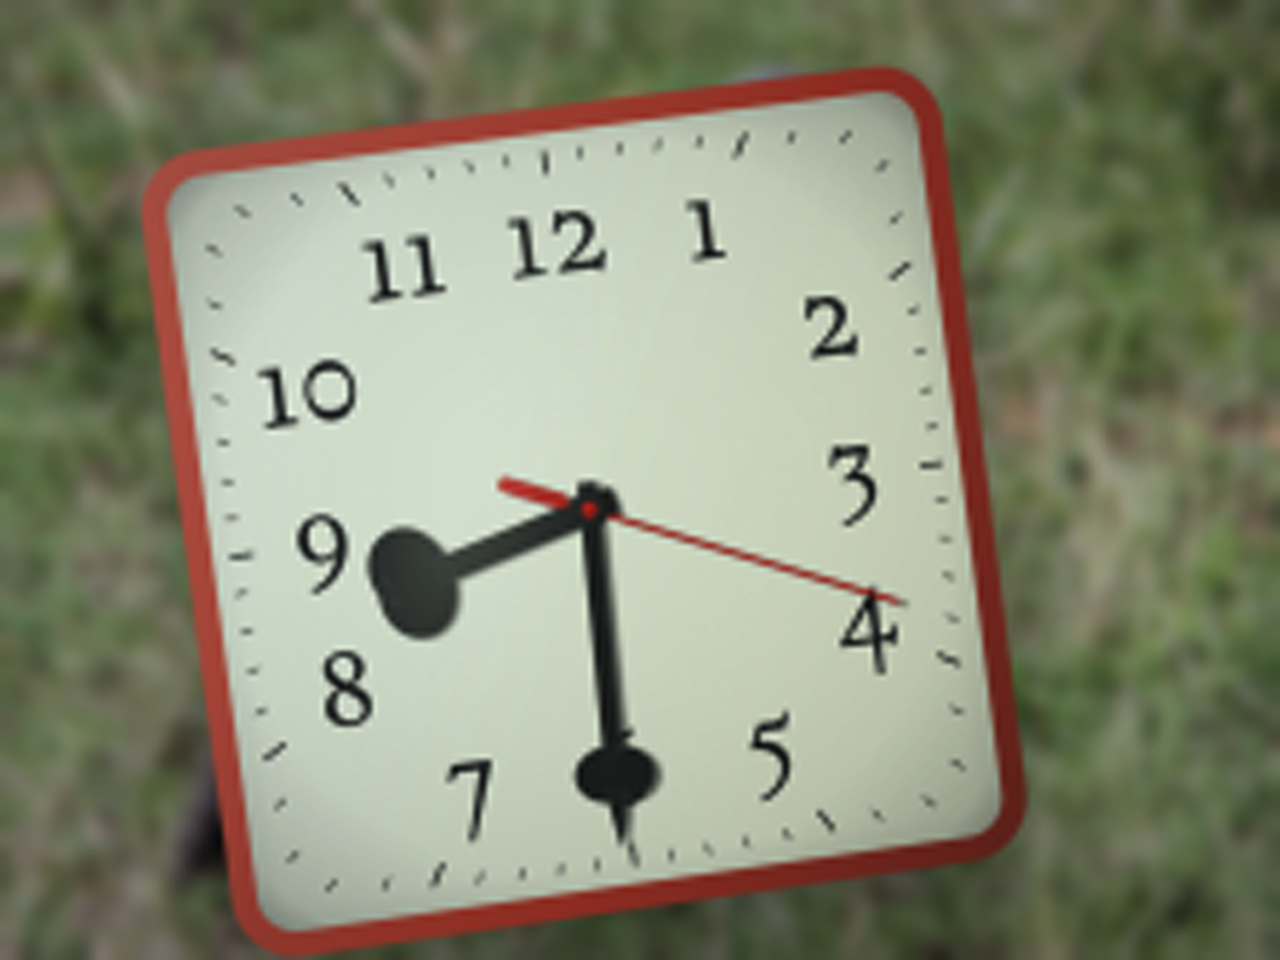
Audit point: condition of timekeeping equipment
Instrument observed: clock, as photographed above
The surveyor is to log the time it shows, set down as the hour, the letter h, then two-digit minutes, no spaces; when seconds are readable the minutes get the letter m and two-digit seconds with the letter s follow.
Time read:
8h30m19s
